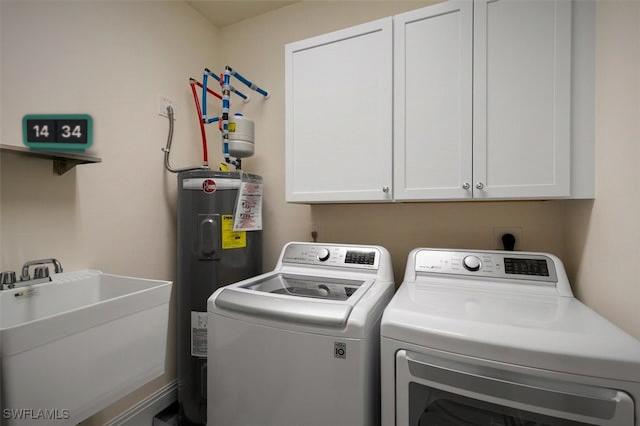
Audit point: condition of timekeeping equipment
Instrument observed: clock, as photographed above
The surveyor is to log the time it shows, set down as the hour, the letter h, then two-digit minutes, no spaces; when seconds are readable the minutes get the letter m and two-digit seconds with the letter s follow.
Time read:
14h34
